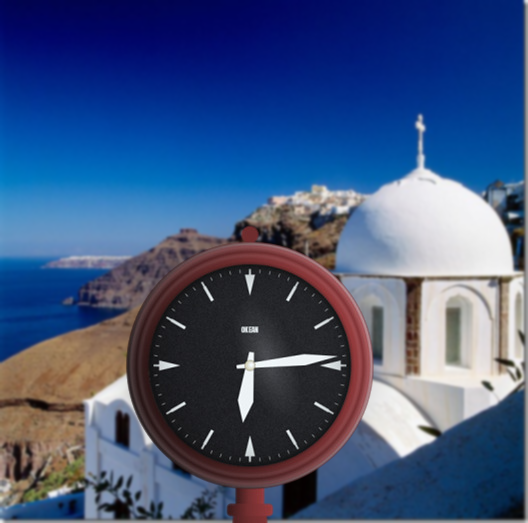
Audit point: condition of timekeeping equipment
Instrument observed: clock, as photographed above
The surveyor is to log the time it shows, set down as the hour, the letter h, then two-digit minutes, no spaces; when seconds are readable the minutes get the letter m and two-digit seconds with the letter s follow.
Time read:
6h14
